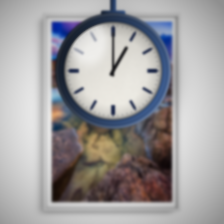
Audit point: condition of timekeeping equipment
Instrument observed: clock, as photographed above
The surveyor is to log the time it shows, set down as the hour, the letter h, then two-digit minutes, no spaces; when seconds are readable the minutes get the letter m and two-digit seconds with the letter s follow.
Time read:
1h00
